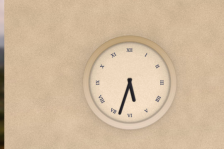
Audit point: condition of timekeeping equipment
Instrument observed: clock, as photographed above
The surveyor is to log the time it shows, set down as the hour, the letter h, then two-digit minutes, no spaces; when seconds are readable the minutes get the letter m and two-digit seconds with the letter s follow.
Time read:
5h33
